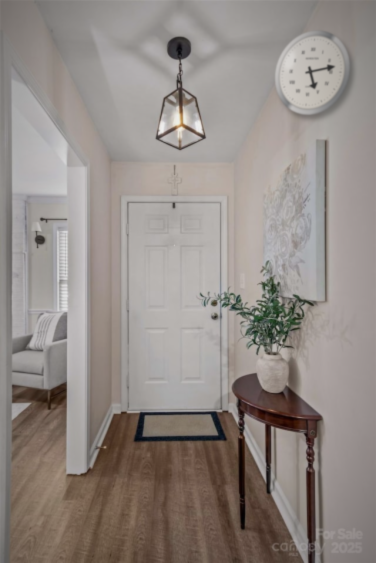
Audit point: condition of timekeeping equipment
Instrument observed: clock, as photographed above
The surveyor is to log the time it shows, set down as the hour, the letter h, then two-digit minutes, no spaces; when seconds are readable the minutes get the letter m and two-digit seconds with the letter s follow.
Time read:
5h13
